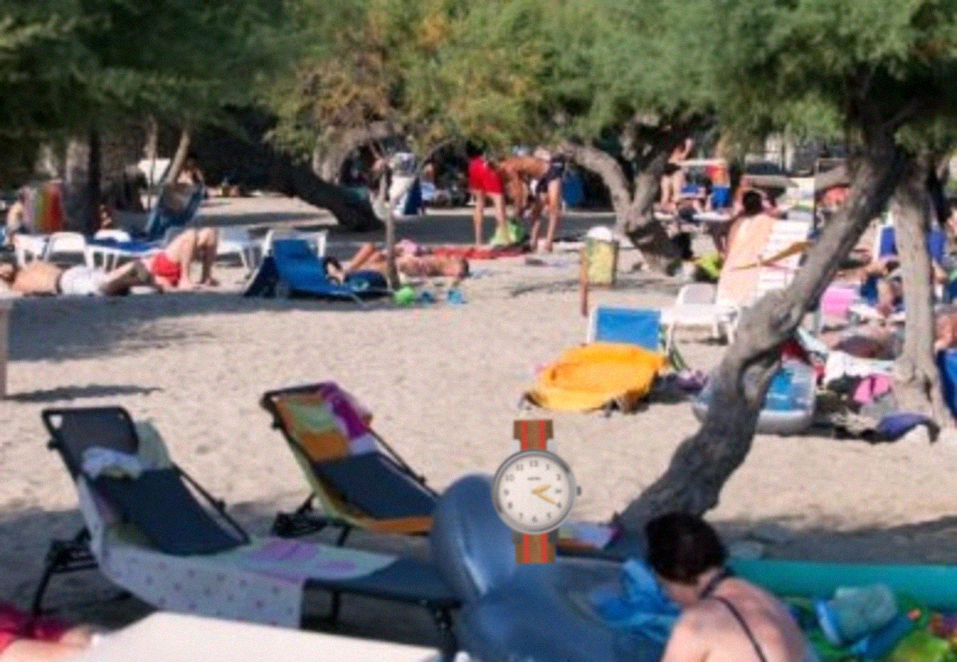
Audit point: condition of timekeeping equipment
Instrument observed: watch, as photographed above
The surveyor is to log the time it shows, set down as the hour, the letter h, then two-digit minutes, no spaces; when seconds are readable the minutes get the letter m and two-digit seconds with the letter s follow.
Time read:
2h20
